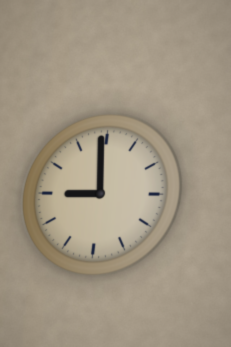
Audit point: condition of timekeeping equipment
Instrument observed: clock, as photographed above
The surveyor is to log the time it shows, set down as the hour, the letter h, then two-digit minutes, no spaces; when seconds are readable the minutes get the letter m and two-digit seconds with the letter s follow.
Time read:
8h59
